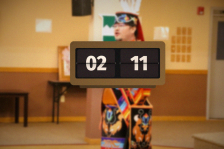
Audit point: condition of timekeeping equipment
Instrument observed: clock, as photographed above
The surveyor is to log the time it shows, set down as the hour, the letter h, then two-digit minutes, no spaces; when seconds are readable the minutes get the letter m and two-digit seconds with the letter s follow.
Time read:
2h11
